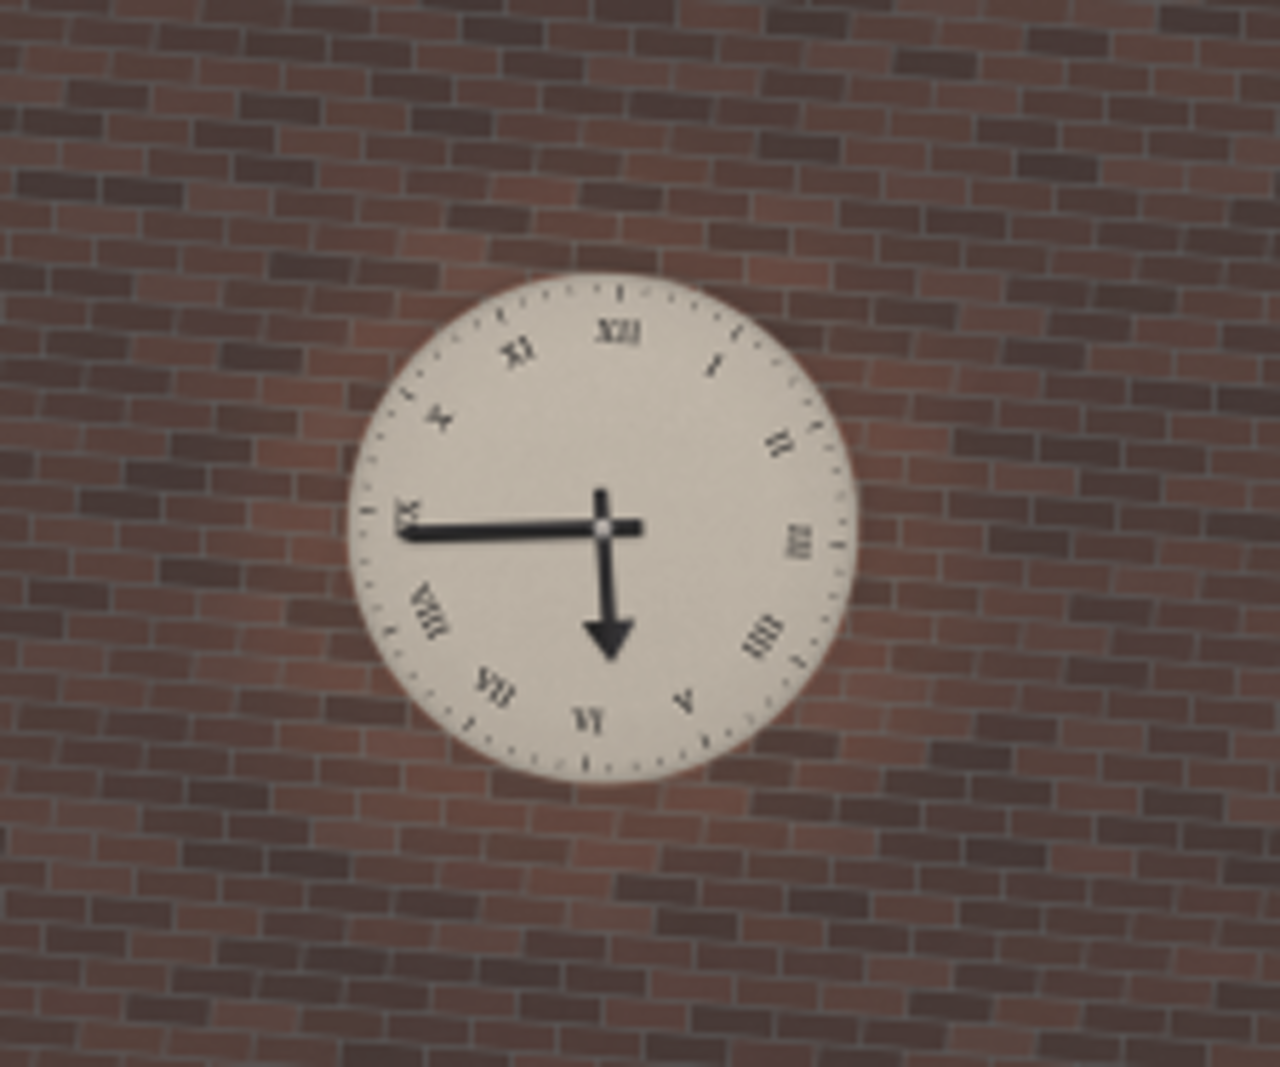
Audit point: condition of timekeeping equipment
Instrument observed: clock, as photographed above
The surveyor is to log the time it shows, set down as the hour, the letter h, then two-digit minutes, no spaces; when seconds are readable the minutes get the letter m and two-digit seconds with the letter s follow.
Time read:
5h44
